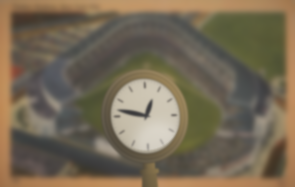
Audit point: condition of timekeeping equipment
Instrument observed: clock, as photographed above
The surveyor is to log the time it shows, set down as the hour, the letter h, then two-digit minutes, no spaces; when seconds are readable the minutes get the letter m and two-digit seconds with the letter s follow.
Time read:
12h47
